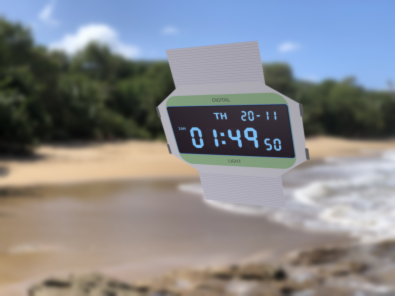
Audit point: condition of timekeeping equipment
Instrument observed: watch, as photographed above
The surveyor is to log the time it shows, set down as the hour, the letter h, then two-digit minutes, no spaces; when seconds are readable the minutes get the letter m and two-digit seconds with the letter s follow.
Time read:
1h49m50s
